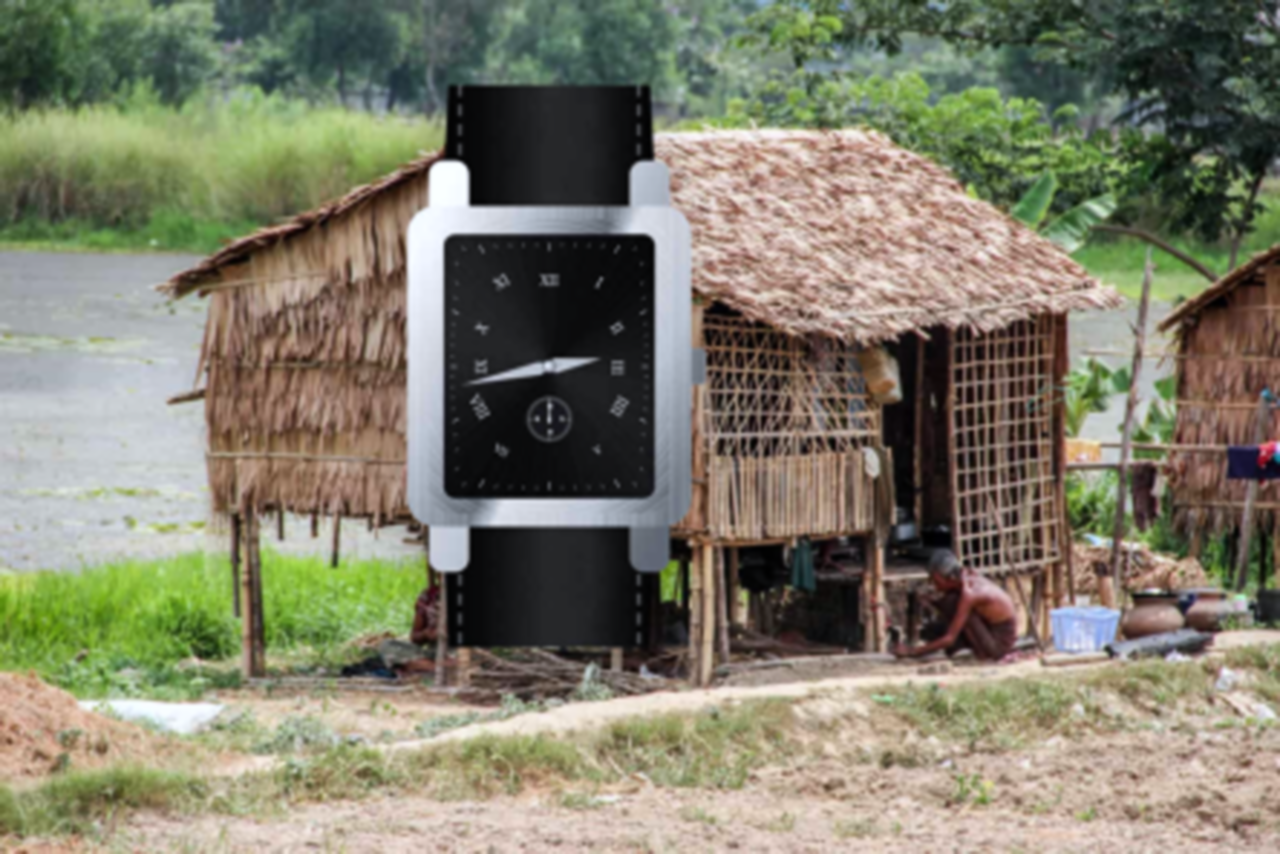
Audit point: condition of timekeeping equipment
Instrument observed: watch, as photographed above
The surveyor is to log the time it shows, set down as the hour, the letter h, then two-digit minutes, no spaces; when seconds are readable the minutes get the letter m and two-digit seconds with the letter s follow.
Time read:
2h43
